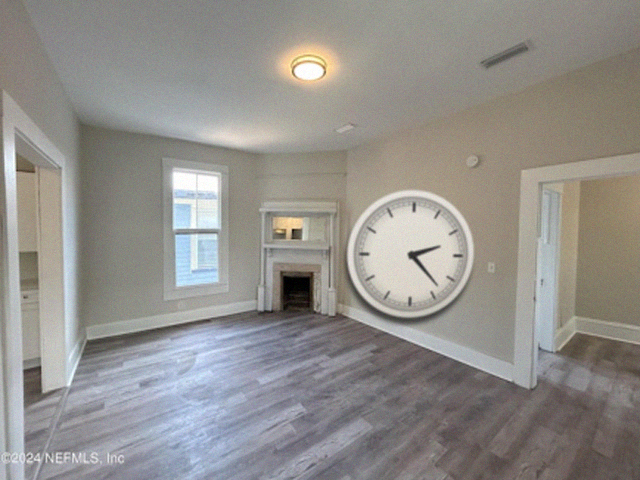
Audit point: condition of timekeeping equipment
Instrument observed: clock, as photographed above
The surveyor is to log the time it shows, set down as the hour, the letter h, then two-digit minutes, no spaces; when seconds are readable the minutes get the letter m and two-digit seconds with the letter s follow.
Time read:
2h23
